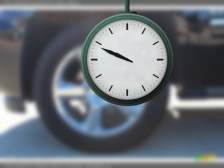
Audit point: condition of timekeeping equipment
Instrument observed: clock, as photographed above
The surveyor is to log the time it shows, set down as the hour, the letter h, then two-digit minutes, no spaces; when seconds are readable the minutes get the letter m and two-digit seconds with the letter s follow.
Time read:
9h49
